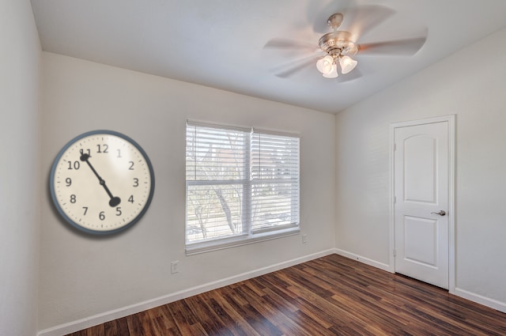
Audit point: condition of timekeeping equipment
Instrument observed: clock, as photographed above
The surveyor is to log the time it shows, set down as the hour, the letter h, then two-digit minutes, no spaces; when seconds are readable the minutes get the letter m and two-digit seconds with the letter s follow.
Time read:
4h54
